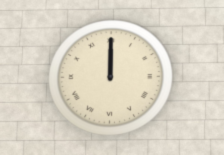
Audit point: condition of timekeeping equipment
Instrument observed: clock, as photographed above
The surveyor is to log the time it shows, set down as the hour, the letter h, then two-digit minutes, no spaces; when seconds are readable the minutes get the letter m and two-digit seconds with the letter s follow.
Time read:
12h00
